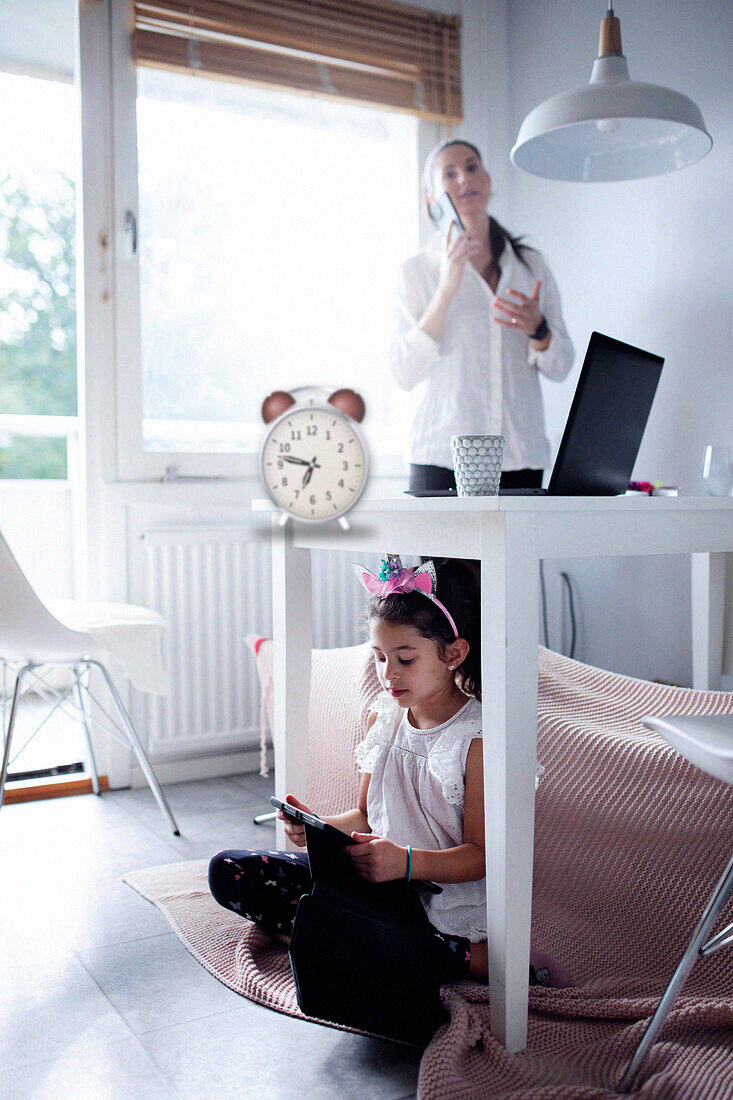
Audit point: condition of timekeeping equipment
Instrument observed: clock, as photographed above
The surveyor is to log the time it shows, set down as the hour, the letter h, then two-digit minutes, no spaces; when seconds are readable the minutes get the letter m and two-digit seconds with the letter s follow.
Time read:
6h47
